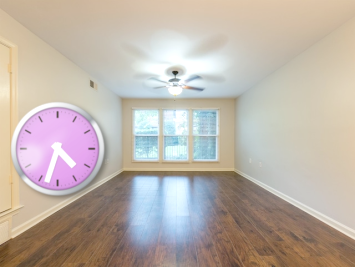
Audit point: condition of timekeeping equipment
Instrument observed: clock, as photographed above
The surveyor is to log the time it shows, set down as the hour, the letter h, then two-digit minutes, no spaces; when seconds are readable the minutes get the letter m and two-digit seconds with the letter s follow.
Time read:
4h33
